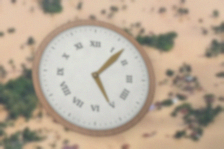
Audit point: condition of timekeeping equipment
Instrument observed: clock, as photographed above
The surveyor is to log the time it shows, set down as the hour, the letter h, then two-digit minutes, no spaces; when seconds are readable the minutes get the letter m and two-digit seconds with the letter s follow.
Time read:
5h07
